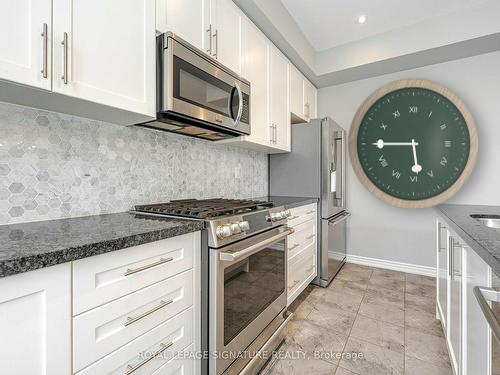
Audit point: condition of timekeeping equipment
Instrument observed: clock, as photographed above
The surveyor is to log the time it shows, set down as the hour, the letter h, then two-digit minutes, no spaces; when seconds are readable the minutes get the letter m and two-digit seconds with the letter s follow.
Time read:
5h45
